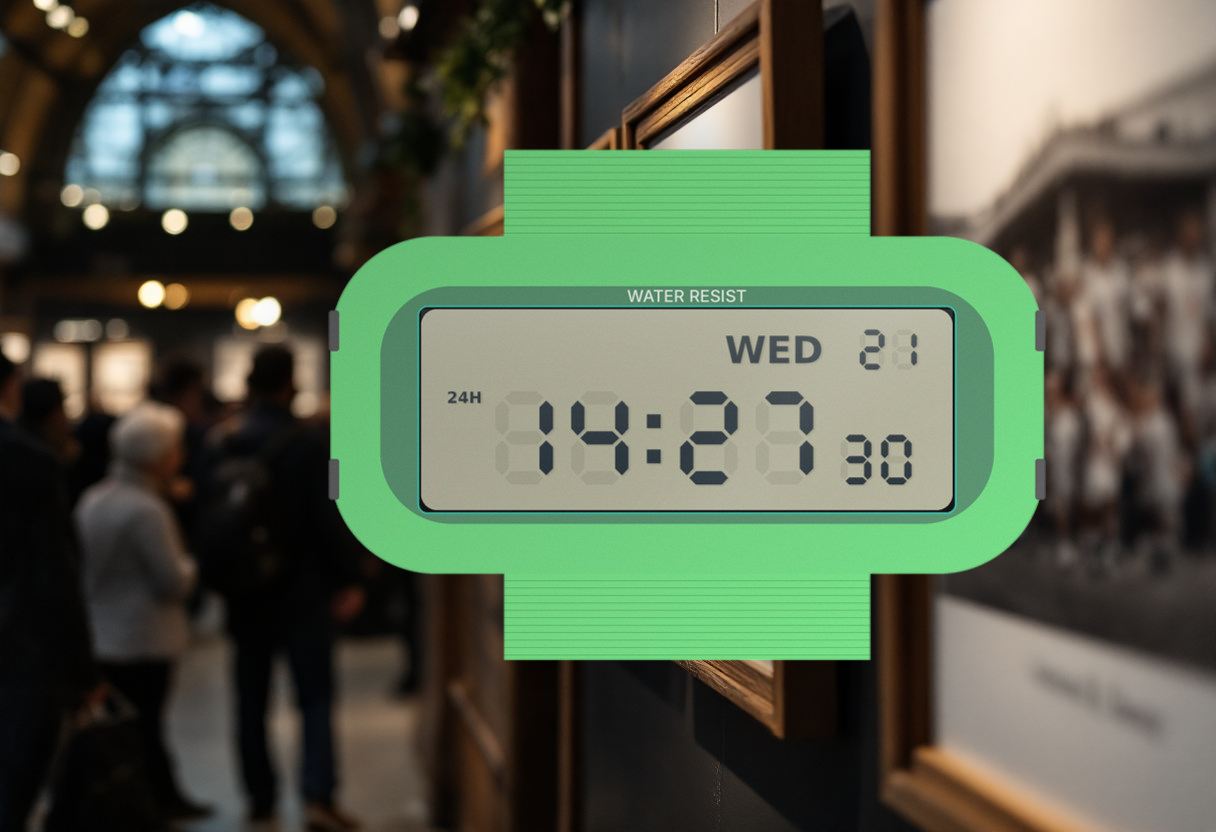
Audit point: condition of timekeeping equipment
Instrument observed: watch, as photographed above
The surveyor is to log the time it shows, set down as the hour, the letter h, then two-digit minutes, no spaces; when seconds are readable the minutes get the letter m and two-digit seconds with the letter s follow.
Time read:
14h27m30s
